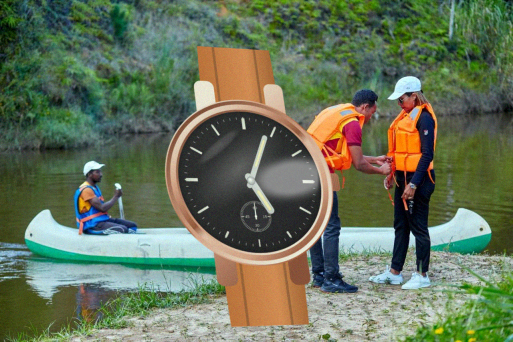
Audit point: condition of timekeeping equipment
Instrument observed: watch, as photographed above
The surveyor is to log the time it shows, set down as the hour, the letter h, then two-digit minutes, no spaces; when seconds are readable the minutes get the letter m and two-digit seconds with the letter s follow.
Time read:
5h04
